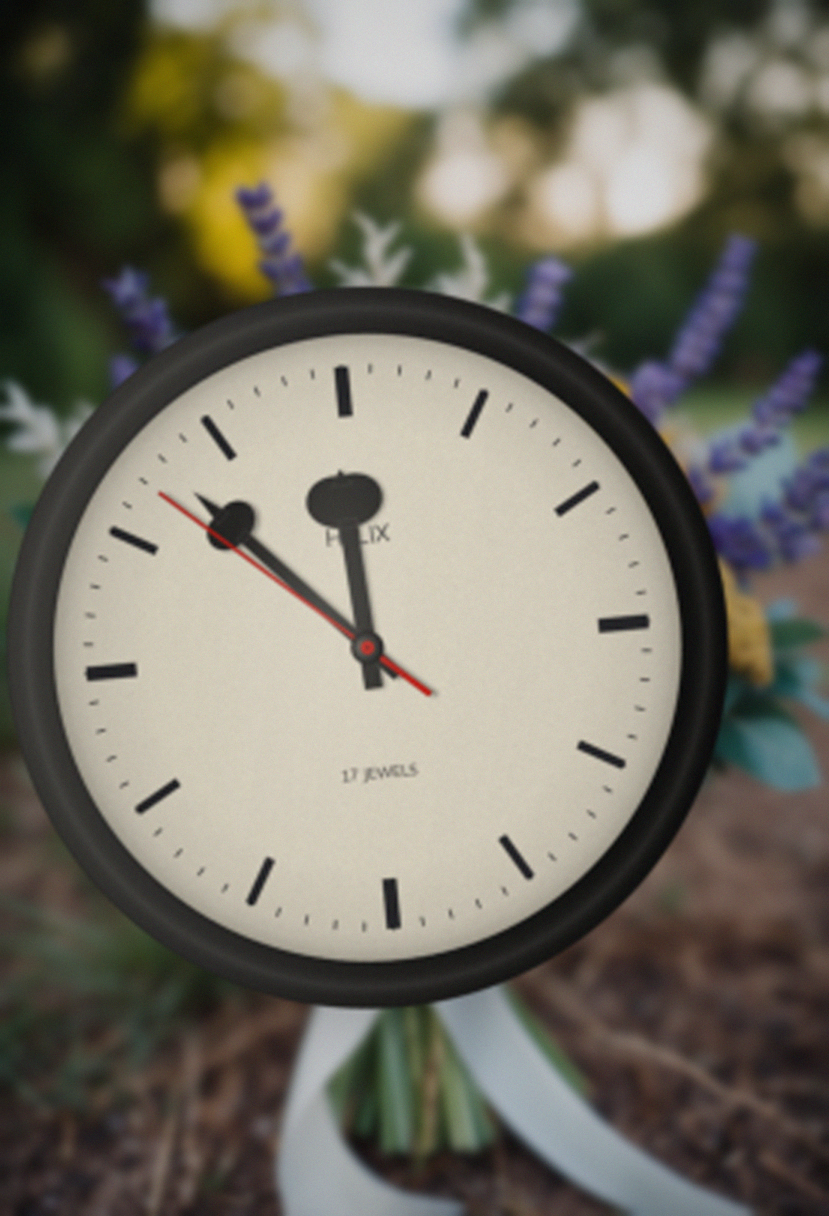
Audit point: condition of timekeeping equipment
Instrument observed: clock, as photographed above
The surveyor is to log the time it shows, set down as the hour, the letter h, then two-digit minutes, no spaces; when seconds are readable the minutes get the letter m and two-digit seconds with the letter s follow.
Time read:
11h52m52s
